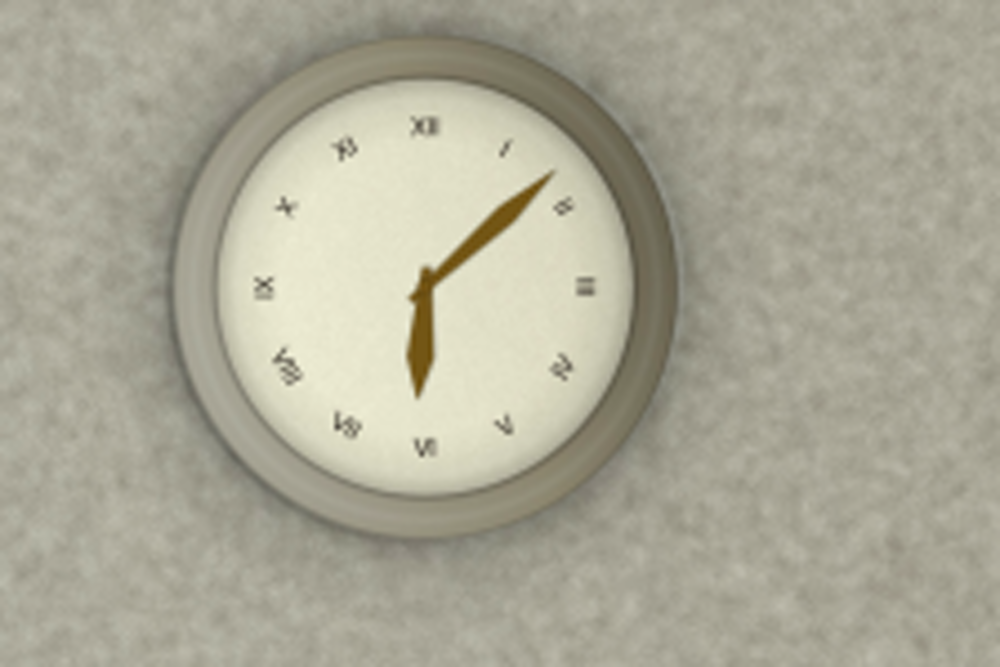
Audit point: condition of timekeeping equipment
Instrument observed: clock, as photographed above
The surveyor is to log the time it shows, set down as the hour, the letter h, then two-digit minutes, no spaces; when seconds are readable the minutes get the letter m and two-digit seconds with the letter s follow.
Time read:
6h08
